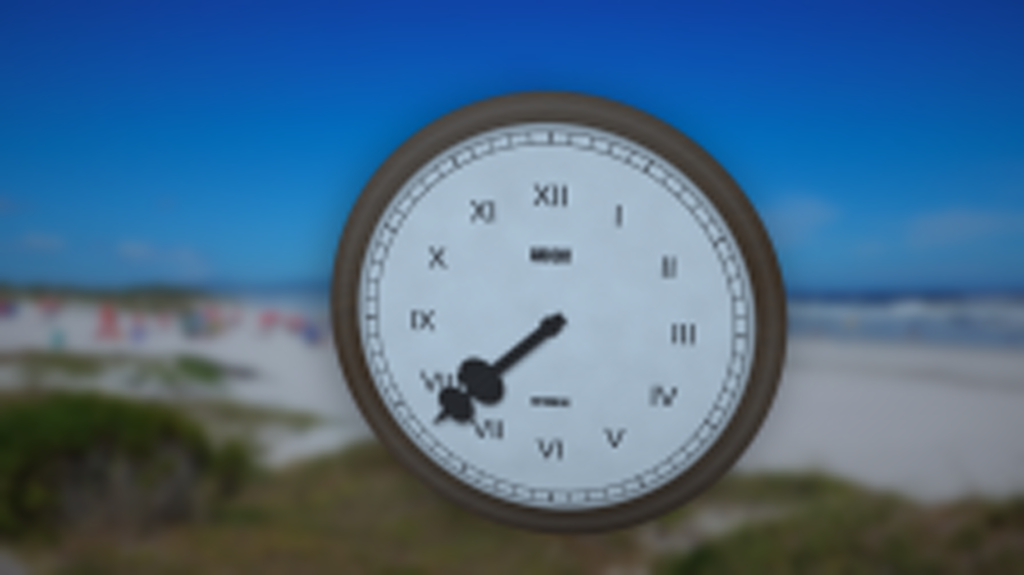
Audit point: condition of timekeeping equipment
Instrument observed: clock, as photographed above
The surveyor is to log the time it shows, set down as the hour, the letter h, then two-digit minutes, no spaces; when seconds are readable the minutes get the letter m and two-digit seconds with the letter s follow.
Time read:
7h38
